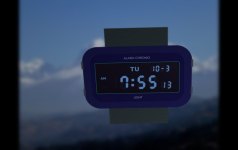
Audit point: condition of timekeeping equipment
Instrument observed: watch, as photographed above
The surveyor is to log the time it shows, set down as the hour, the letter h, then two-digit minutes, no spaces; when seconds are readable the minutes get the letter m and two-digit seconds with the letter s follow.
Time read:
7h55m13s
